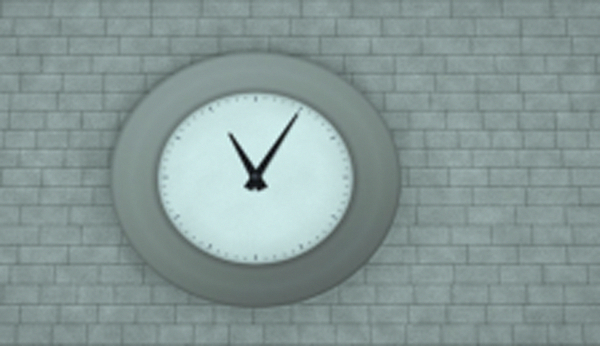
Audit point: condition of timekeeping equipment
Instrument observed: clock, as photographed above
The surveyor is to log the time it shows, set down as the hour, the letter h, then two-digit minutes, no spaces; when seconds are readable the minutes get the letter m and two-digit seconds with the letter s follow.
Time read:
11h05
